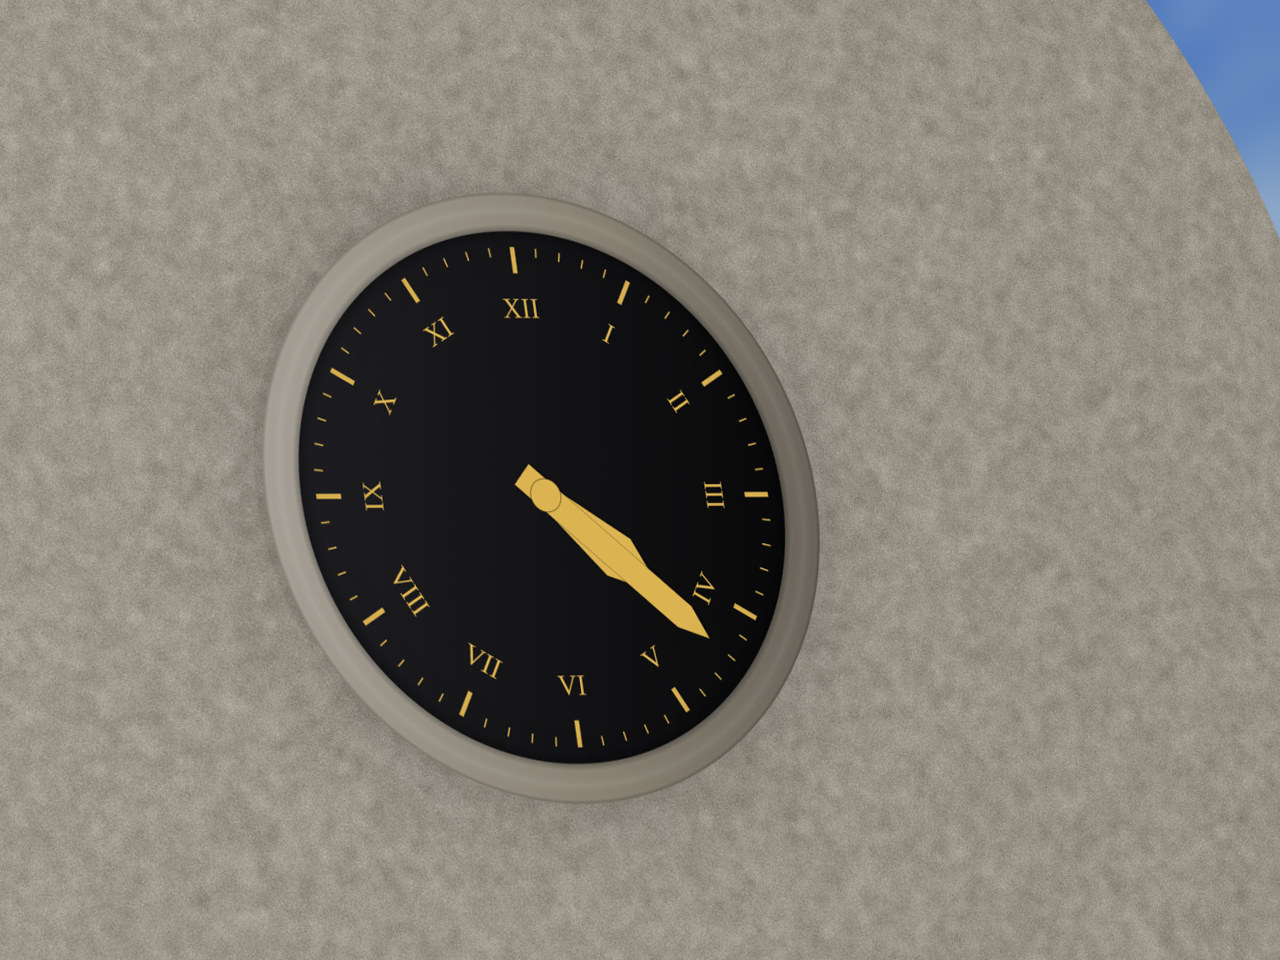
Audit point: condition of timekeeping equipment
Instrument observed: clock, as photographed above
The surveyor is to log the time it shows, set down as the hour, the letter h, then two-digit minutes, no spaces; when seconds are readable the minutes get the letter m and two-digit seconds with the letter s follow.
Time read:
4h22
